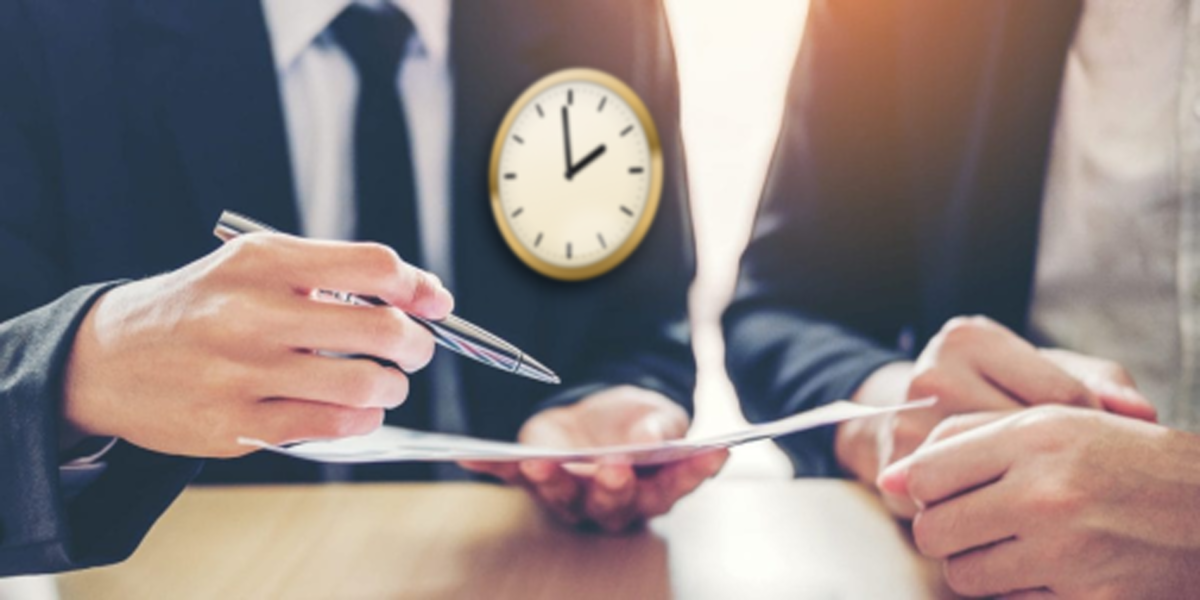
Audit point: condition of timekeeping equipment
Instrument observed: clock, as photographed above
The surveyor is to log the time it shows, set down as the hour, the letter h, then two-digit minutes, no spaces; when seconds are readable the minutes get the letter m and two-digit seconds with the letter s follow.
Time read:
1h59
